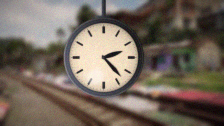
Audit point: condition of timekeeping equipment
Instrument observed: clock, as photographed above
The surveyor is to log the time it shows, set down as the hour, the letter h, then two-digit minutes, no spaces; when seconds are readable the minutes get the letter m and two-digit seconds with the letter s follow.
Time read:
2h23
